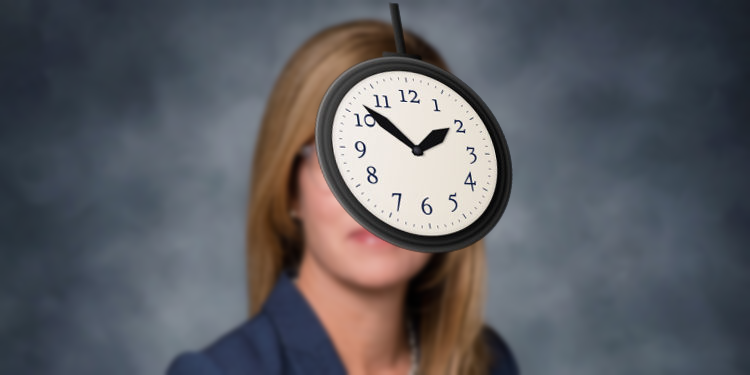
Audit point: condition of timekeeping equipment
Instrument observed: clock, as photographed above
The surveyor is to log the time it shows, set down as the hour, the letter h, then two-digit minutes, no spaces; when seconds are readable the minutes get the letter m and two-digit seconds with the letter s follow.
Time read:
1h52
